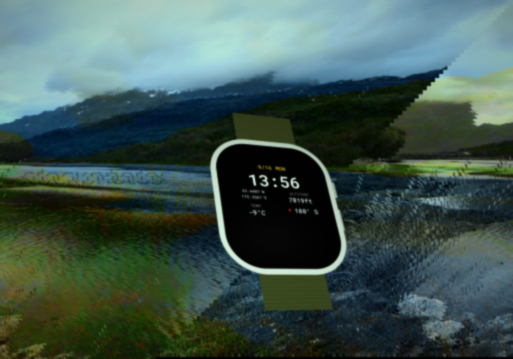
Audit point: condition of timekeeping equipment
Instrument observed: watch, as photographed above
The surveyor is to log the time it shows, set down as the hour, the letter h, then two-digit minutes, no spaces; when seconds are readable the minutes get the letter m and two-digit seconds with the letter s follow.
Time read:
13h56
